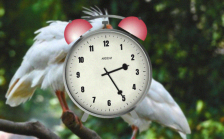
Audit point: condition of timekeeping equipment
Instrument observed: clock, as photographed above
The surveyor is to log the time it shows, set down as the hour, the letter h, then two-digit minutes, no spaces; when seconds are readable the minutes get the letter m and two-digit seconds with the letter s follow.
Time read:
2h25
